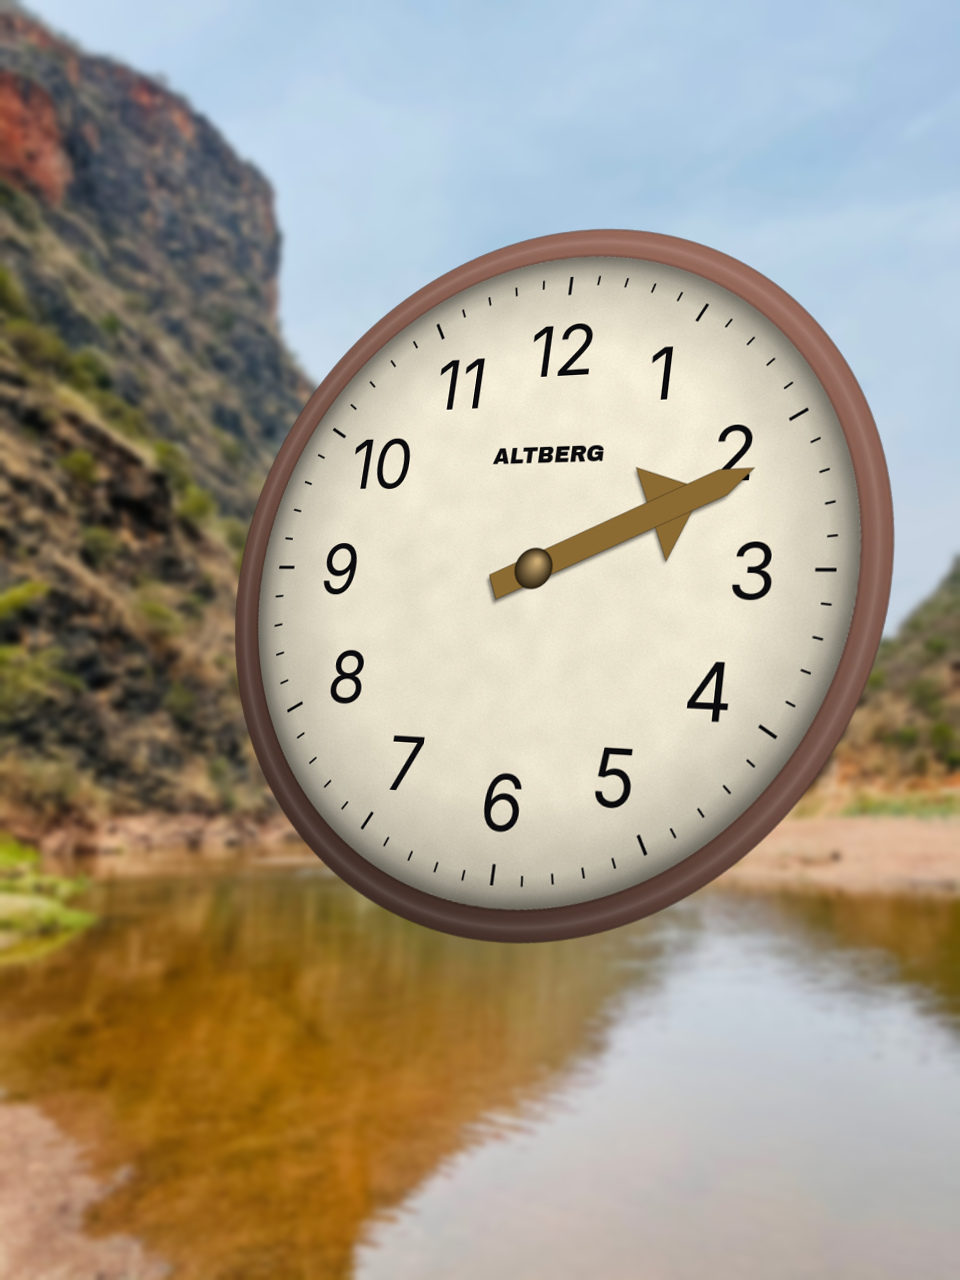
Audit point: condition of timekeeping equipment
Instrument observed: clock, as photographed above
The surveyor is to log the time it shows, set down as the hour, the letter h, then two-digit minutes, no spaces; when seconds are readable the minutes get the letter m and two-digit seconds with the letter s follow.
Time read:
2h11
